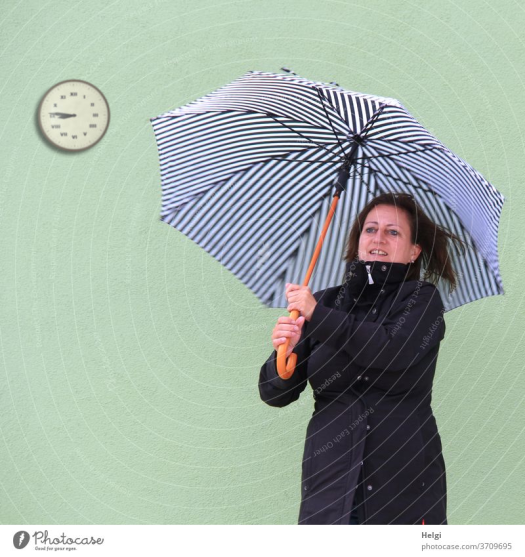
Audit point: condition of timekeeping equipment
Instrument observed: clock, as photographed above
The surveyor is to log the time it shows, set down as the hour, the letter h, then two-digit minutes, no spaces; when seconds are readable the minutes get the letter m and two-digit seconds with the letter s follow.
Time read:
8h46
